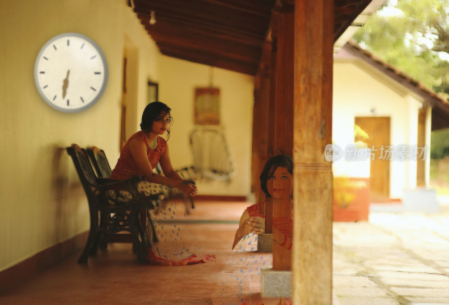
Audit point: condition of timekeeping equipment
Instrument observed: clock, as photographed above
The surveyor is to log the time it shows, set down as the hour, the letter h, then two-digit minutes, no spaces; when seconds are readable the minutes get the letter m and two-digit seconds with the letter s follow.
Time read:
6h32
